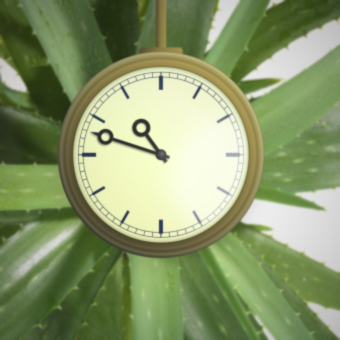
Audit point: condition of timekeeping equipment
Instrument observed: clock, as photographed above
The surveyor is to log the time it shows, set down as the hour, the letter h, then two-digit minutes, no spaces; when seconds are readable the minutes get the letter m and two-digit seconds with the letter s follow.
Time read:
10h48
